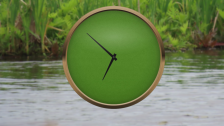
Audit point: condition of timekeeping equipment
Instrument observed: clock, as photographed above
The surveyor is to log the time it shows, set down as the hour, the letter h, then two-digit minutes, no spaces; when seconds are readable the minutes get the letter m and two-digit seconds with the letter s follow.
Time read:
6h52
